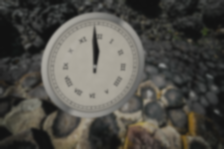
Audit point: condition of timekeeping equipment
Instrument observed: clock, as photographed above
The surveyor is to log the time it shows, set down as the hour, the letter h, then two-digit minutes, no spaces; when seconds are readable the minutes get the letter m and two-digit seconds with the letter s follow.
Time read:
11h59
